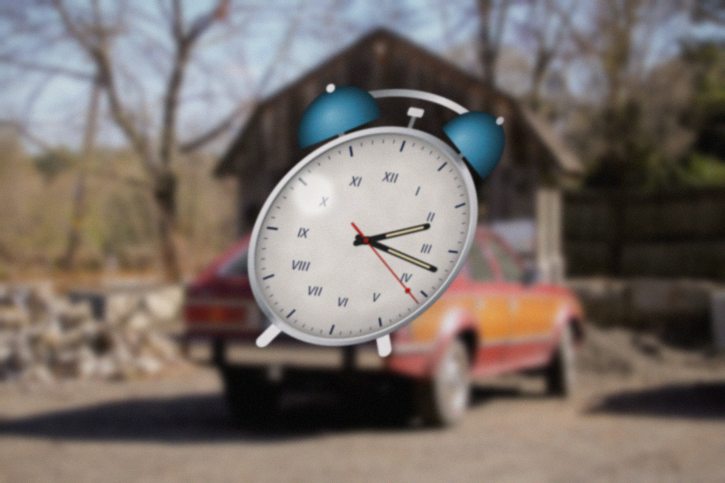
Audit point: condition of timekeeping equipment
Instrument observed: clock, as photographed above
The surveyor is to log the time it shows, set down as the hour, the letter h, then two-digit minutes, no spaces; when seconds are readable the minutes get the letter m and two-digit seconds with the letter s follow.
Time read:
2h17m21s
